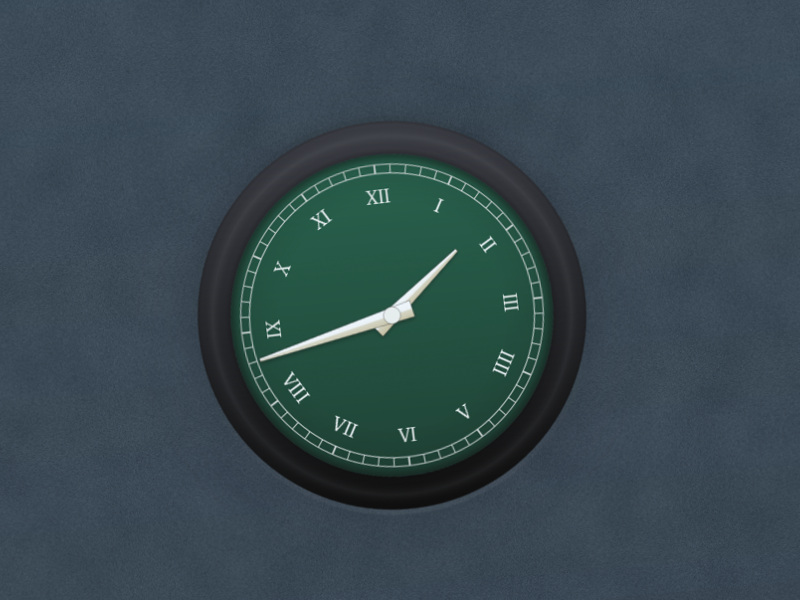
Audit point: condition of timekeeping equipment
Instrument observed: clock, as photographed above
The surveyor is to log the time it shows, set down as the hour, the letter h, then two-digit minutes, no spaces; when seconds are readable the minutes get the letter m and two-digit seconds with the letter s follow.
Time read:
1h43
